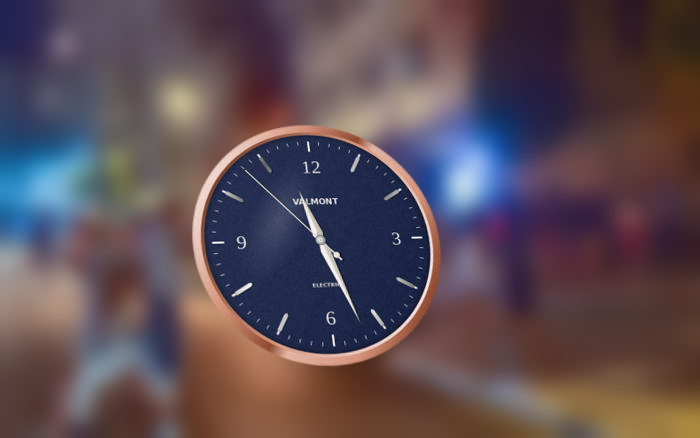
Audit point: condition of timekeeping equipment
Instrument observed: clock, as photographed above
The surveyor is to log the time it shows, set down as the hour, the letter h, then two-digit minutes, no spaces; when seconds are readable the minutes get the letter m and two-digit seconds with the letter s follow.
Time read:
11h26m53s
